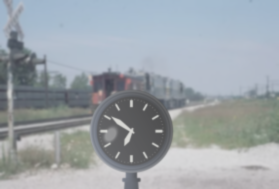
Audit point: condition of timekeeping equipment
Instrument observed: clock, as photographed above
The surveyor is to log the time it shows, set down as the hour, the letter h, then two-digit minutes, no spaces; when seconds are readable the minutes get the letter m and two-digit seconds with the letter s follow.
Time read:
6h51
